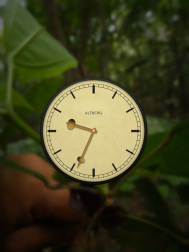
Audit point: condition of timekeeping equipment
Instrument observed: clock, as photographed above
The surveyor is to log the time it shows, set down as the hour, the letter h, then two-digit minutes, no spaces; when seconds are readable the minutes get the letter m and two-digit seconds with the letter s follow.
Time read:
9h34
